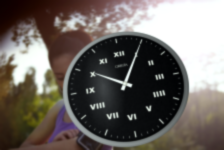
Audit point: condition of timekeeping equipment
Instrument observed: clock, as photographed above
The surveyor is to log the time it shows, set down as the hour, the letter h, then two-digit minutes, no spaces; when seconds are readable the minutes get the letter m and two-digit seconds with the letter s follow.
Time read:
10h05
